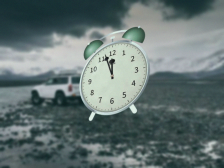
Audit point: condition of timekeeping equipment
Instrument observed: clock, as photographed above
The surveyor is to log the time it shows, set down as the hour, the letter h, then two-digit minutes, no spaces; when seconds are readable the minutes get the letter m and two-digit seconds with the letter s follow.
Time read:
11h57
